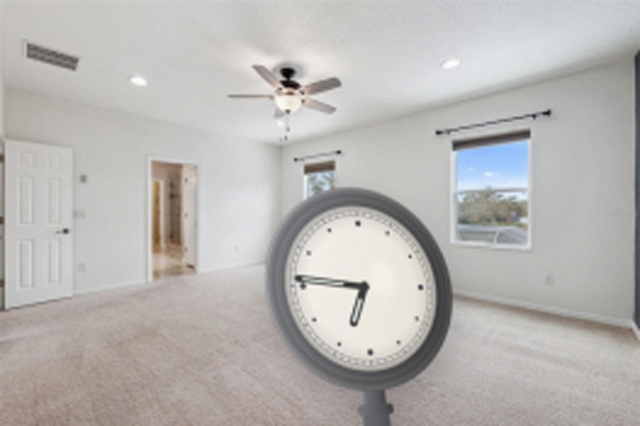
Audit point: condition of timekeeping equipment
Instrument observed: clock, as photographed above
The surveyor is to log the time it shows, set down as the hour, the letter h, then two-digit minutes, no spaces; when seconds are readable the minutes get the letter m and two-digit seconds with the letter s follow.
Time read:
6h46
